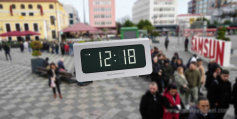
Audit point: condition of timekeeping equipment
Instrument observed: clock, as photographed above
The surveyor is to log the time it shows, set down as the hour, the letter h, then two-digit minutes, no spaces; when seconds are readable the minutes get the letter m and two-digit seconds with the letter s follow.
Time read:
12h18
